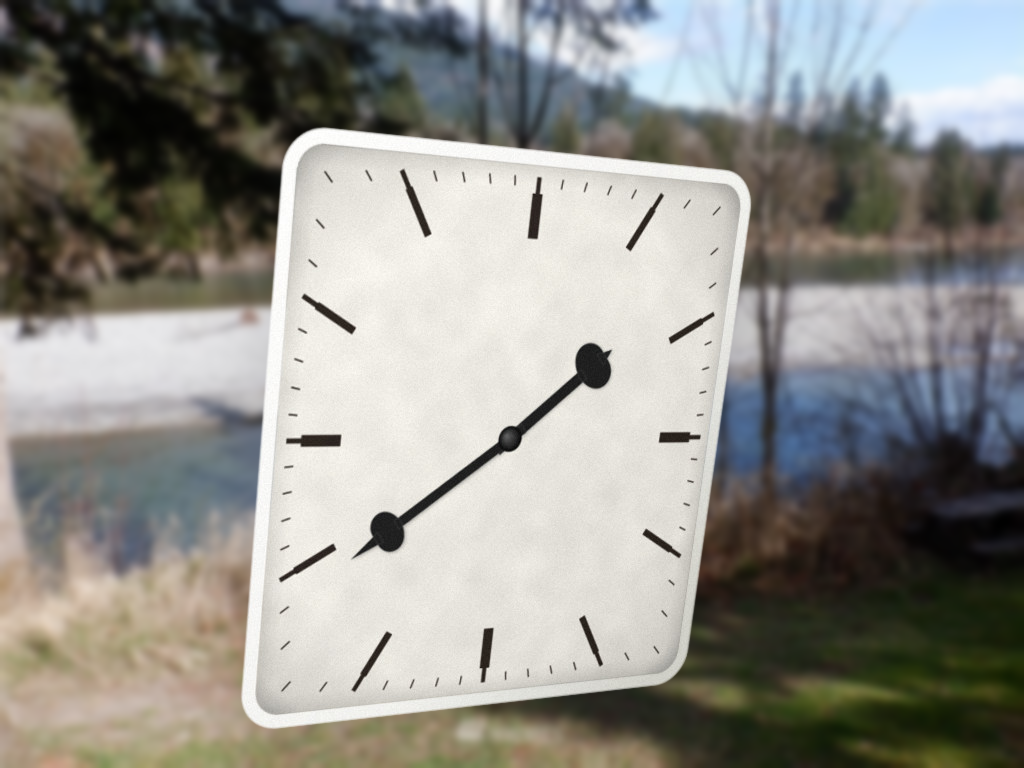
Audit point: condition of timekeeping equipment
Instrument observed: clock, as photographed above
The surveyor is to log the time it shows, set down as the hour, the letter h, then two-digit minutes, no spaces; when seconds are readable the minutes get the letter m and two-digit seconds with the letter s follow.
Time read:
1h39
